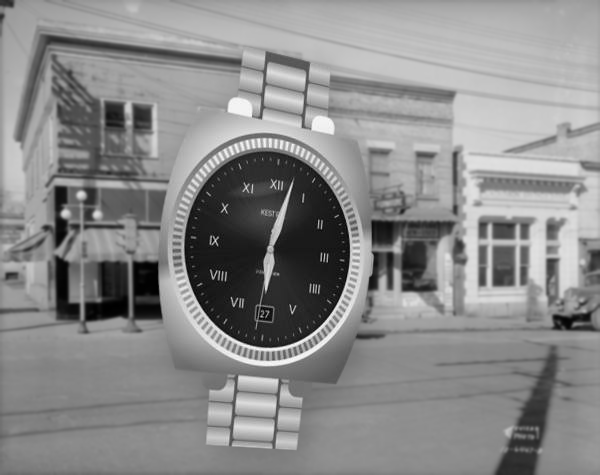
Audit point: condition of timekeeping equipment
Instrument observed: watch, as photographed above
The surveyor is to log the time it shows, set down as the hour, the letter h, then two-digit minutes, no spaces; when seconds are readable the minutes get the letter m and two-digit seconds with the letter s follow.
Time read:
6h02m31s
